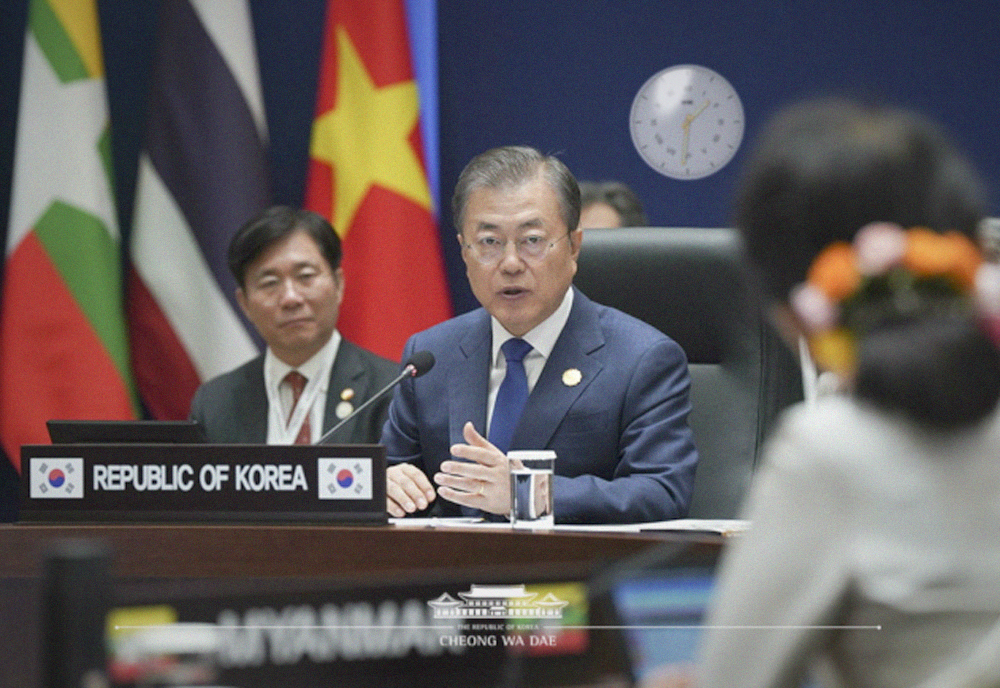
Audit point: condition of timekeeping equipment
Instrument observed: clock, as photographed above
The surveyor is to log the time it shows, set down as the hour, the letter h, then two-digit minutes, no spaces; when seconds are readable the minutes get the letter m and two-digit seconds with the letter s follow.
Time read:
1h31
